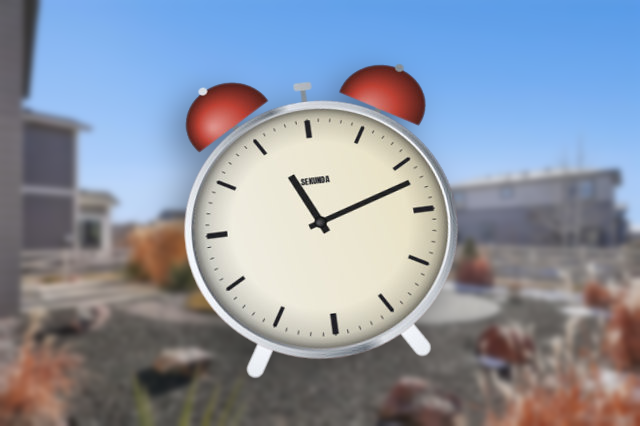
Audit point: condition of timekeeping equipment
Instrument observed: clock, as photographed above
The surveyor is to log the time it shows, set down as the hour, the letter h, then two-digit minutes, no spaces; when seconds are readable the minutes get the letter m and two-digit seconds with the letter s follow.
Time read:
11h12
